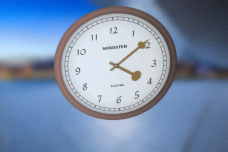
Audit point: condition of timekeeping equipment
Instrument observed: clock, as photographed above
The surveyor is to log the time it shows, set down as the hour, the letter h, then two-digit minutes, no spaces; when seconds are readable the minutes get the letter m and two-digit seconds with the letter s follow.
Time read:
4h09
